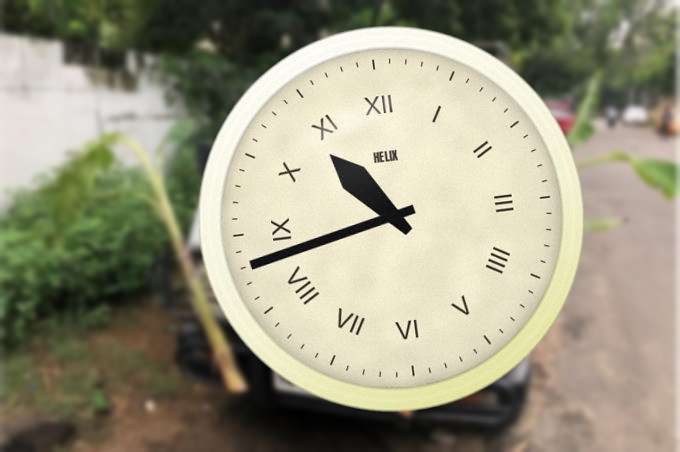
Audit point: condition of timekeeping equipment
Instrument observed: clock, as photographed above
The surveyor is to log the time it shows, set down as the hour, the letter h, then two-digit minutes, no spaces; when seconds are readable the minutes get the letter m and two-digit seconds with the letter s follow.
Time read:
10h43
